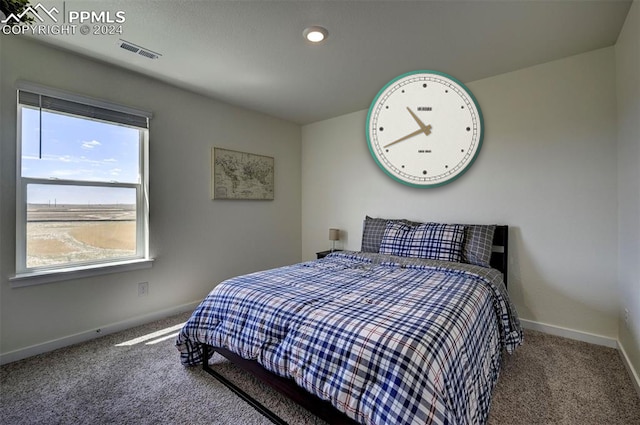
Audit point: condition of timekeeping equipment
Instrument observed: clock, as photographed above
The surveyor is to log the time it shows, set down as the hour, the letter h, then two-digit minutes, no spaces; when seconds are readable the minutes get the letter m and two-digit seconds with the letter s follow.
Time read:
10h41
